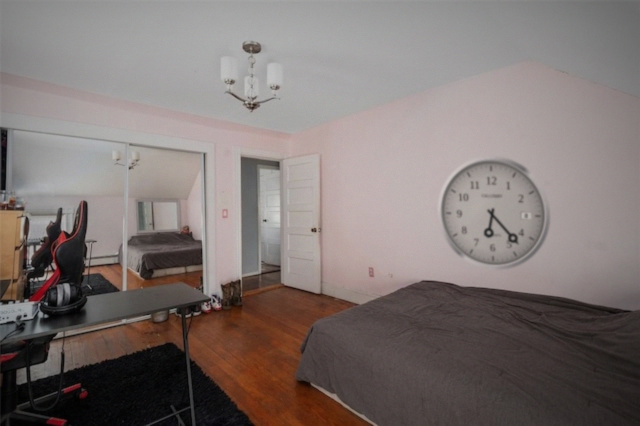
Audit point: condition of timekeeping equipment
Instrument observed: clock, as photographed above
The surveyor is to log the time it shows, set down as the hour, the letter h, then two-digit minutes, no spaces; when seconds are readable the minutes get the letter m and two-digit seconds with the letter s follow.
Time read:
6h23
